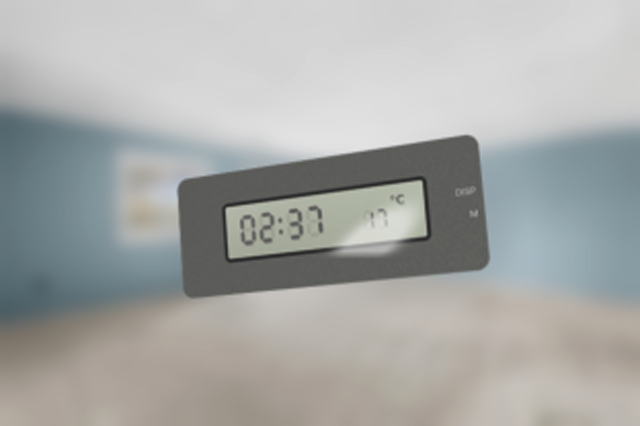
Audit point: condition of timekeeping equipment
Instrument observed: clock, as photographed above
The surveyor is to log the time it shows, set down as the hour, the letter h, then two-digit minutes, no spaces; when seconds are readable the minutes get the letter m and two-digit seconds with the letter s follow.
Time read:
2h37
